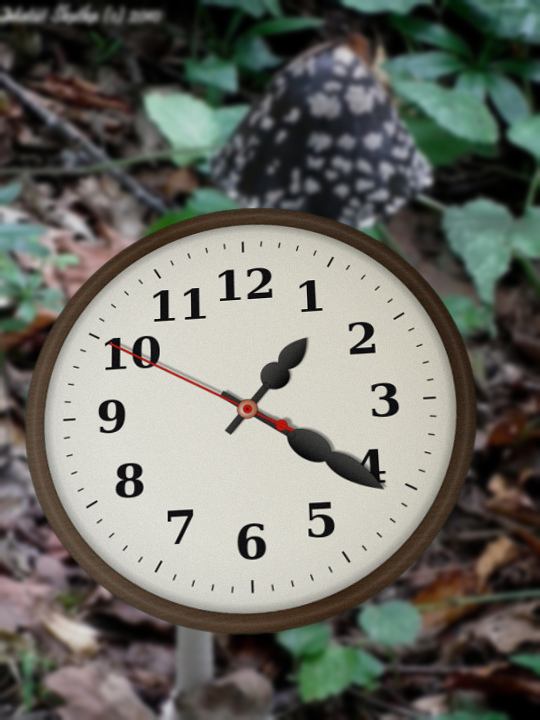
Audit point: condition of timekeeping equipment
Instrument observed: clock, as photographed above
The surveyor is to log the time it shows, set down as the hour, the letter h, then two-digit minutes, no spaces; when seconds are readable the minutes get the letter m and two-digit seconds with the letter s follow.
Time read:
1h20m50s
